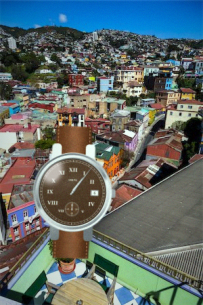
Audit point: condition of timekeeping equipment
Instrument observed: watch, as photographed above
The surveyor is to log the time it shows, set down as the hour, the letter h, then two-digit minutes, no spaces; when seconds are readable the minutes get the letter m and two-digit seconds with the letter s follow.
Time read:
1h06
